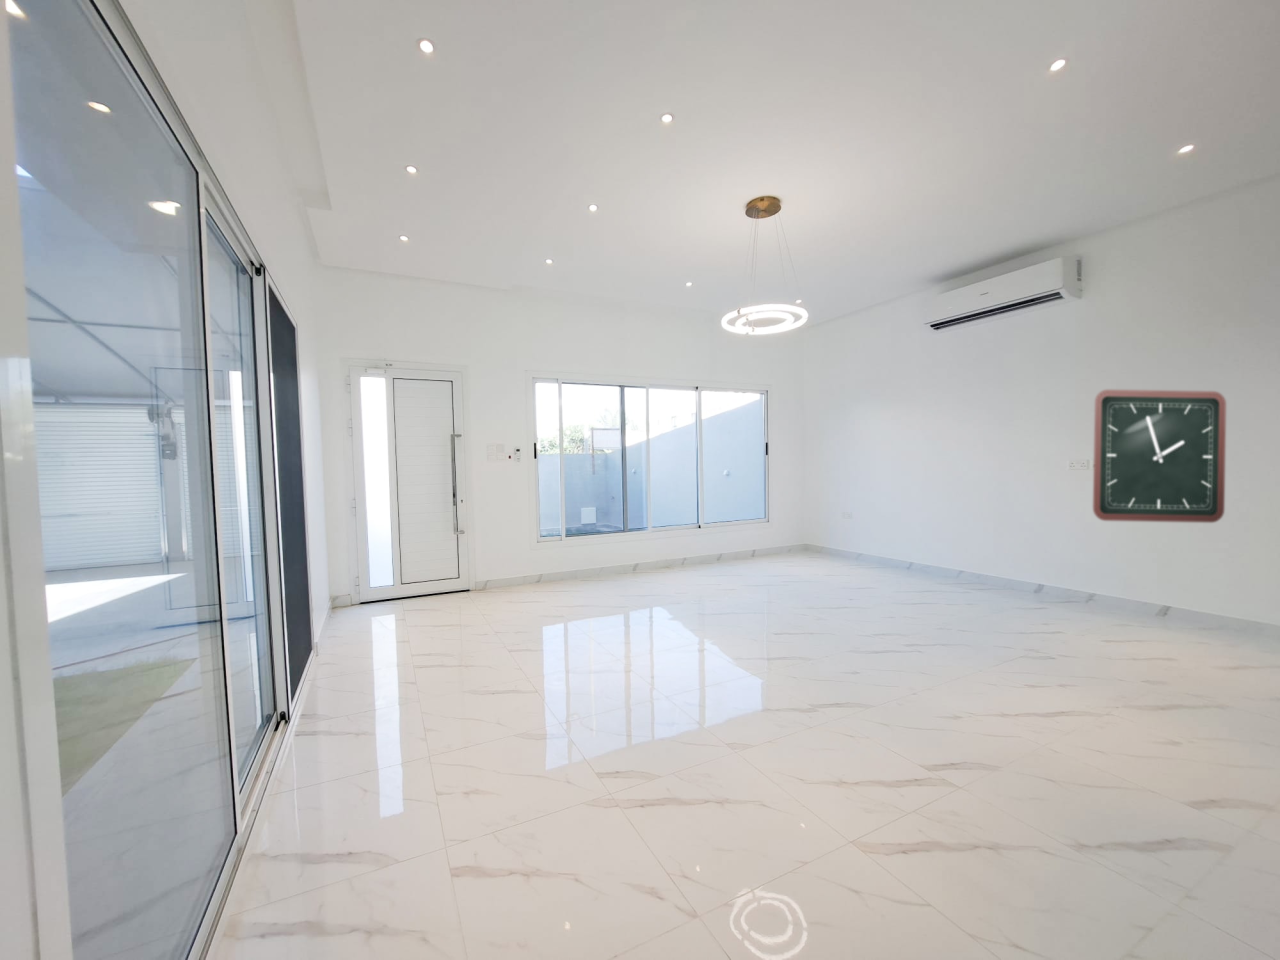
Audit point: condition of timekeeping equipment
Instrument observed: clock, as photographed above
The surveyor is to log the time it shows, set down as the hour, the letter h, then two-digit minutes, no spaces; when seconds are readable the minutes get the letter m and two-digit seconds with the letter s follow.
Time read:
1h57
